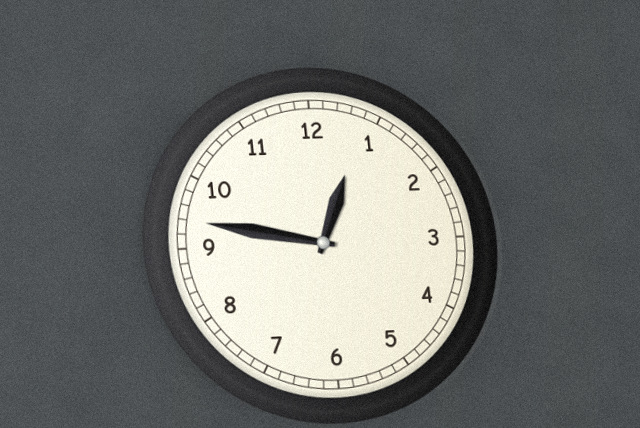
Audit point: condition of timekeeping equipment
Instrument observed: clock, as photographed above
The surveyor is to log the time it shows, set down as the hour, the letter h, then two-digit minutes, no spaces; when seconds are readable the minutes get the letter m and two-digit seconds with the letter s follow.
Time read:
12h47
